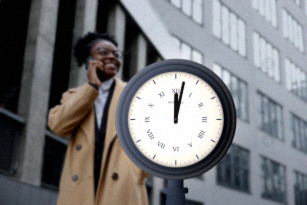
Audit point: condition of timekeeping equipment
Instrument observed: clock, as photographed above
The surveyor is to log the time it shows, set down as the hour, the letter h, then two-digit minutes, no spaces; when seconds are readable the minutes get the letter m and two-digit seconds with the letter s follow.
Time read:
12h02
